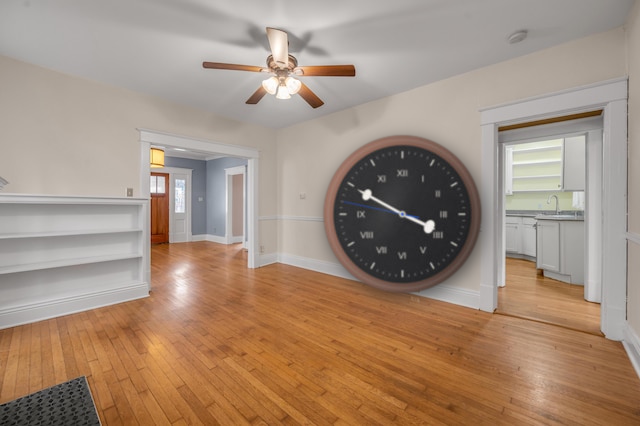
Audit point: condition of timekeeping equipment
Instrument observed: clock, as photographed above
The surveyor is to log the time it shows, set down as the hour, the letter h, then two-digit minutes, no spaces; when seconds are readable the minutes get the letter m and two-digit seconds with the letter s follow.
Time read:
3h49m47s
